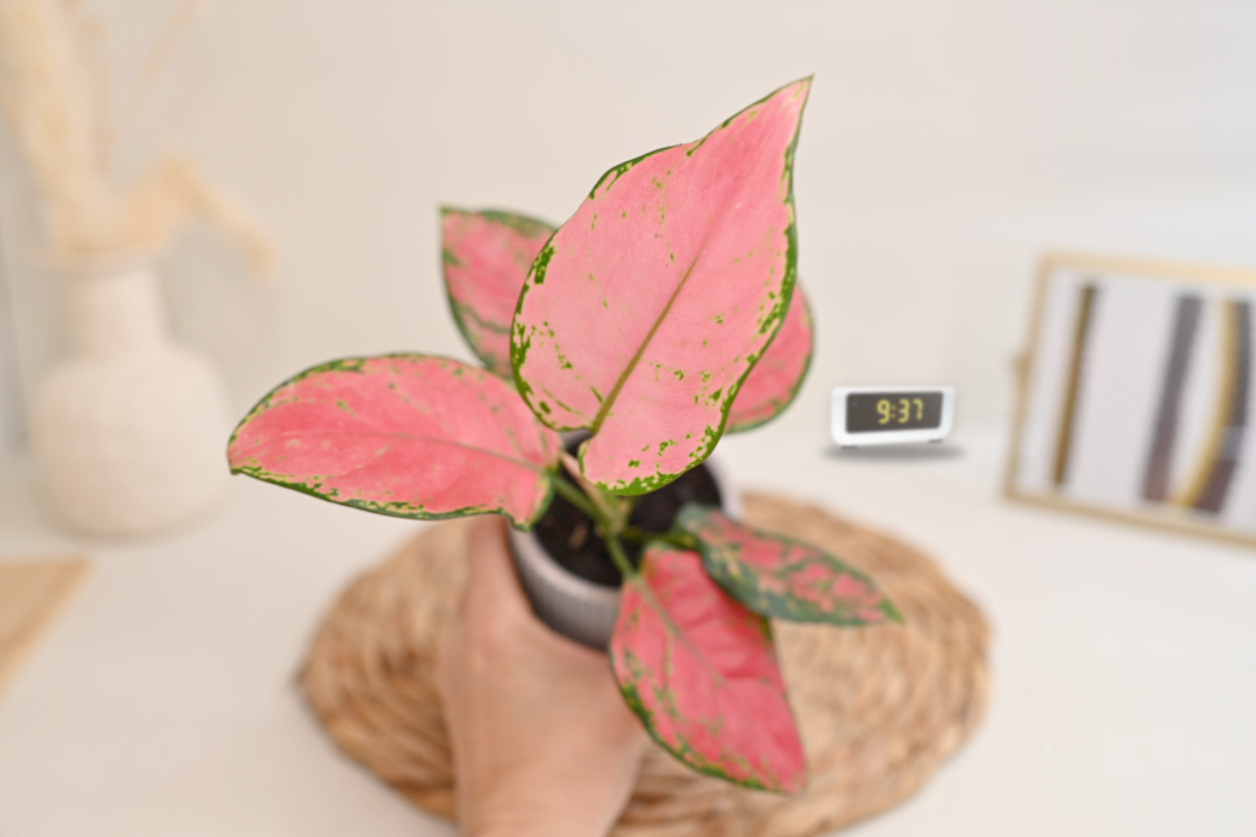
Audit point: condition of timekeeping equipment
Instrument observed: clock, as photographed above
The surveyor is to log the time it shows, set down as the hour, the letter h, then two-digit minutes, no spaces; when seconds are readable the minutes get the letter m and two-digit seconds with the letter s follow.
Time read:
9h37
